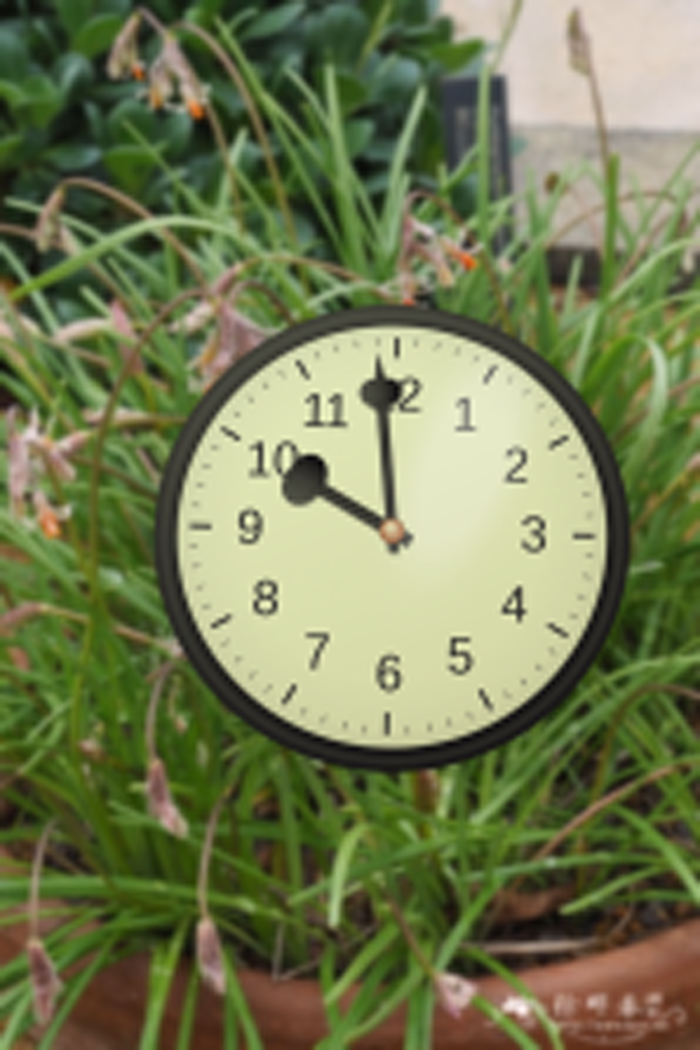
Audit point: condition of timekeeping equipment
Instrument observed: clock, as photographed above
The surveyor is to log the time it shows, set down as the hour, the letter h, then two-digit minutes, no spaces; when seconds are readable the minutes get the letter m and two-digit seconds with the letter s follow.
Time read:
9h59
